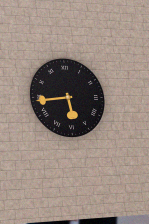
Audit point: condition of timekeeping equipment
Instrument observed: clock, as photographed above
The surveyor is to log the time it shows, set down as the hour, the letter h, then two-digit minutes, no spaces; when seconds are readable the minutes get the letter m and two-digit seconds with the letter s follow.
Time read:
5h44
